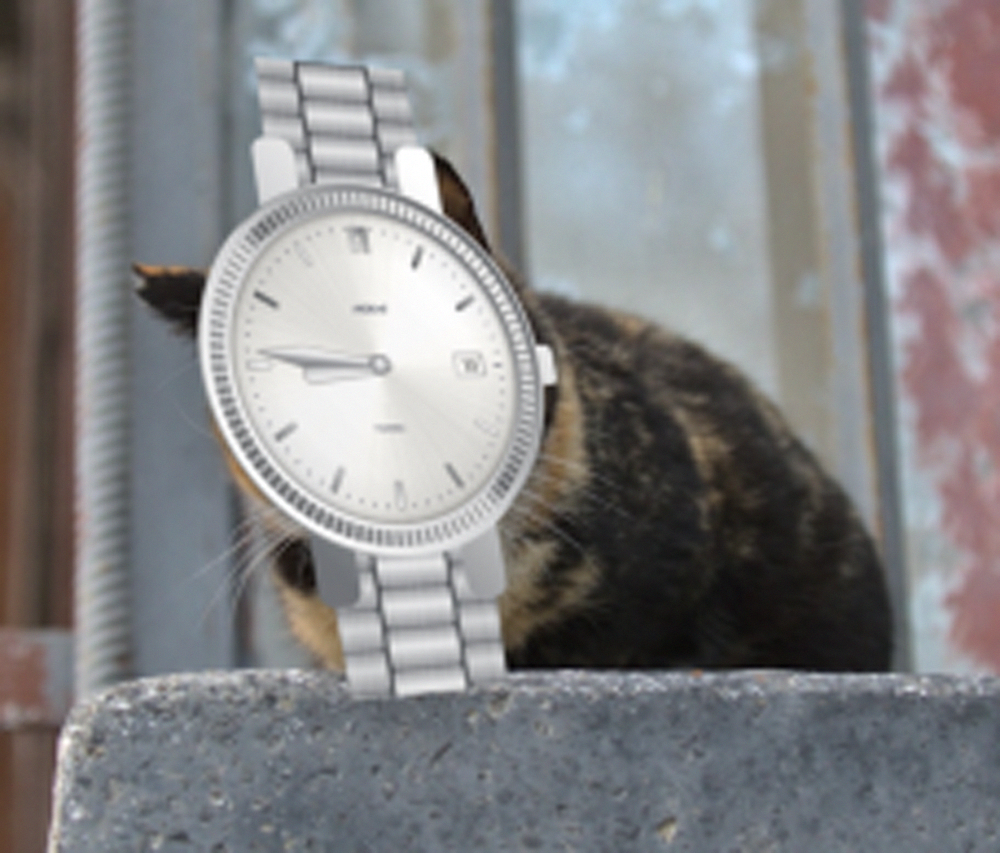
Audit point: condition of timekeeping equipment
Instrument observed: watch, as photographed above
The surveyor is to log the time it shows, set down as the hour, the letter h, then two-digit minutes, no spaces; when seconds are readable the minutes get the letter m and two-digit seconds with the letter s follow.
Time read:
8h46
